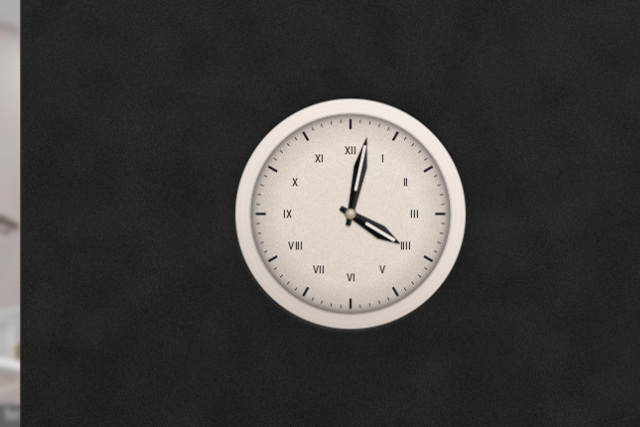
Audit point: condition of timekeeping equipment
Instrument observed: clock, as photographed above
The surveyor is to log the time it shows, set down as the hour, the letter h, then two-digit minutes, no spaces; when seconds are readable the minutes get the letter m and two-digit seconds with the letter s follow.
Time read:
4h02
